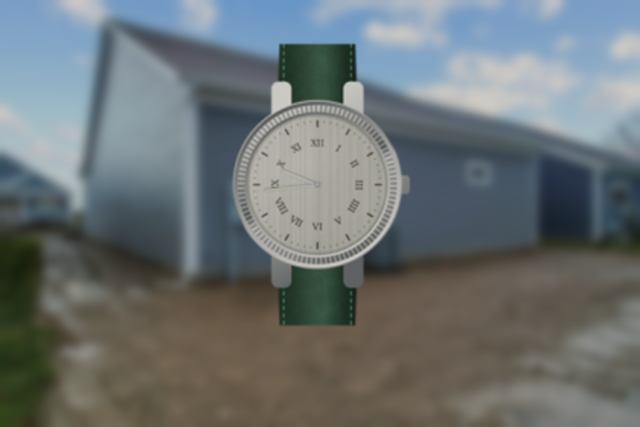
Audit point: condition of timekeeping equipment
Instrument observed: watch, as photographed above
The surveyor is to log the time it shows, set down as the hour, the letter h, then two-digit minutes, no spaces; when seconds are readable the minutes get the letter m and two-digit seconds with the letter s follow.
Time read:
9h44
